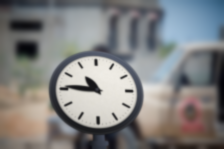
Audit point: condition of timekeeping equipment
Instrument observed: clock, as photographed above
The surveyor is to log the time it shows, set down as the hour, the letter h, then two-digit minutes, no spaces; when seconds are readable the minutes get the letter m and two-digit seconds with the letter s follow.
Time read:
10h46
